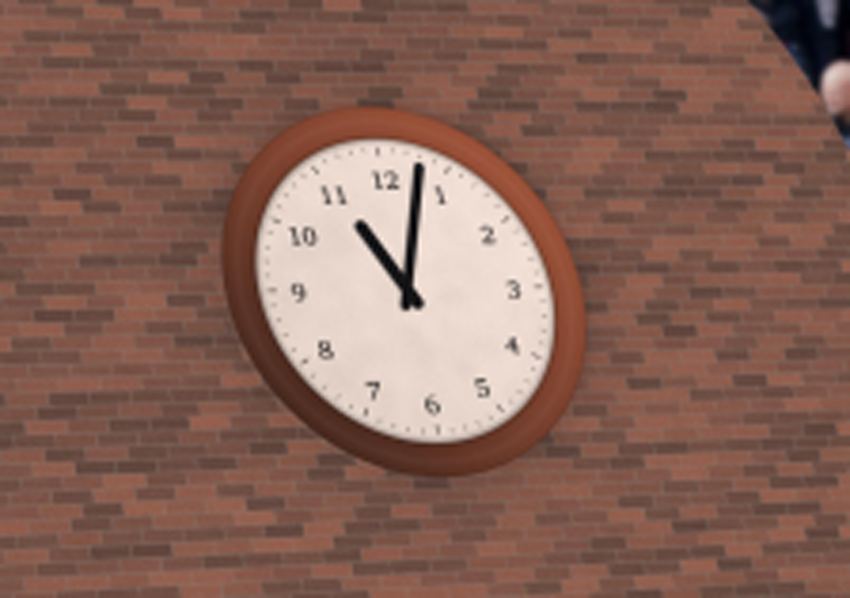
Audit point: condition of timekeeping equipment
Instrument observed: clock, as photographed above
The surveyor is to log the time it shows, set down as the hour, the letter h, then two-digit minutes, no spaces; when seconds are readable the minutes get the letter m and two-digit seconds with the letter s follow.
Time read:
11h03
